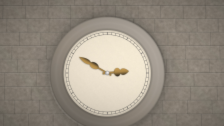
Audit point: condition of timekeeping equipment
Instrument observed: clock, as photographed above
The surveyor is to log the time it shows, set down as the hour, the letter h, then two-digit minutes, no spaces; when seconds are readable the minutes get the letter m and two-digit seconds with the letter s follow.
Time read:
2h50
